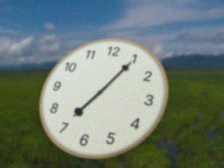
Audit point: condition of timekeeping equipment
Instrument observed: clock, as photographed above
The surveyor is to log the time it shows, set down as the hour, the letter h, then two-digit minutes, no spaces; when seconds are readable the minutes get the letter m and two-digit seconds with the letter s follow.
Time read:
7h05
